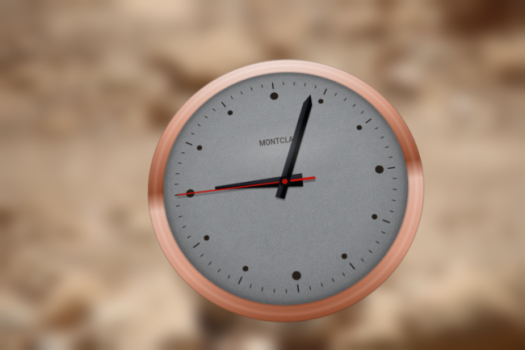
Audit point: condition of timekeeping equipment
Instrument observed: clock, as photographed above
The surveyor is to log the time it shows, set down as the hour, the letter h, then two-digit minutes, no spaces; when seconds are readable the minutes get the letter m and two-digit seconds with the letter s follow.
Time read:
9h03m45s
